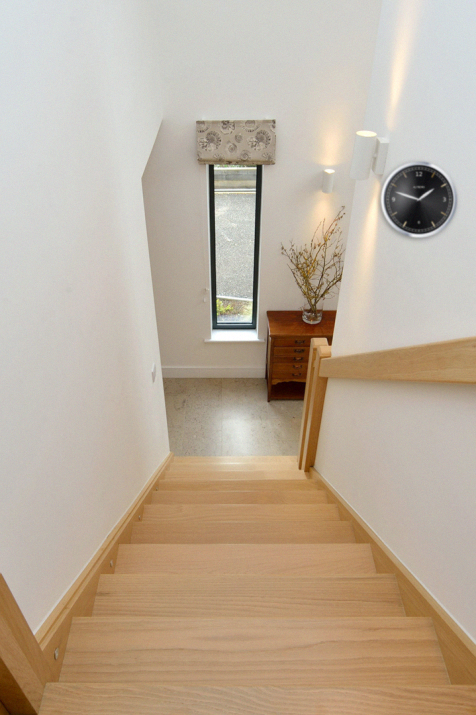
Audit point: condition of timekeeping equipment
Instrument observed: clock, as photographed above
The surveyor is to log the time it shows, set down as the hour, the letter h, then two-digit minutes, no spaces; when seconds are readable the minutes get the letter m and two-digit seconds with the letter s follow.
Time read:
1h48
